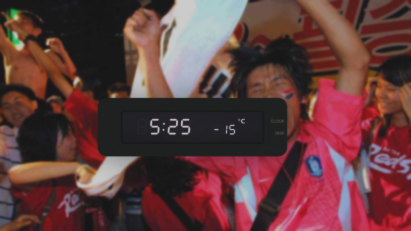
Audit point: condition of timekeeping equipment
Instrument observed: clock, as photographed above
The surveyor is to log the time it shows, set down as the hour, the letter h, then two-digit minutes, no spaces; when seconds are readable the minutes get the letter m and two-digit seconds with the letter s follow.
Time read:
5h25
